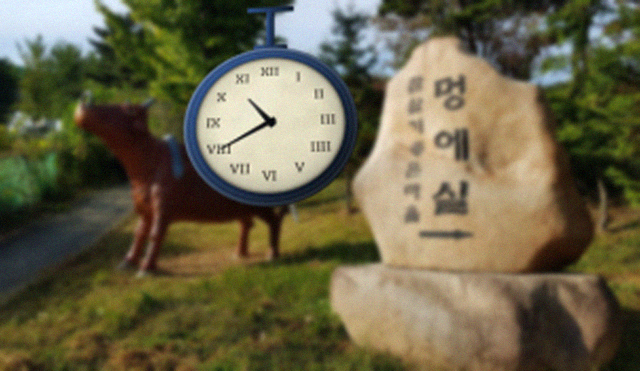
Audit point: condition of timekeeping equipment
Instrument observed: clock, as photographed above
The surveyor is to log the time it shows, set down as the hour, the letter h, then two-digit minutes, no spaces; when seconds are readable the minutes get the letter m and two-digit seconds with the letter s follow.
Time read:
10h40
